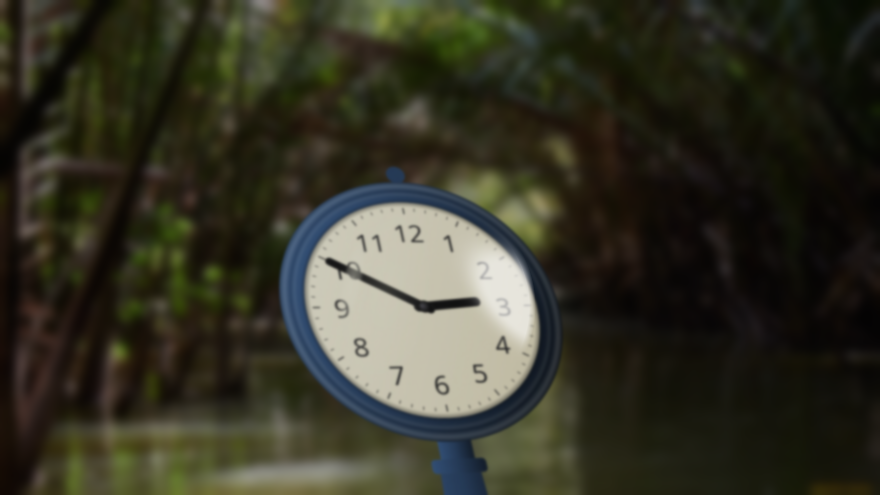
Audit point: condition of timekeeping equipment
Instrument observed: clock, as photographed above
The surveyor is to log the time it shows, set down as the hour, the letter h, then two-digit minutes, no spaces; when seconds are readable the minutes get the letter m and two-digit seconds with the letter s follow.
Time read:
2h50
